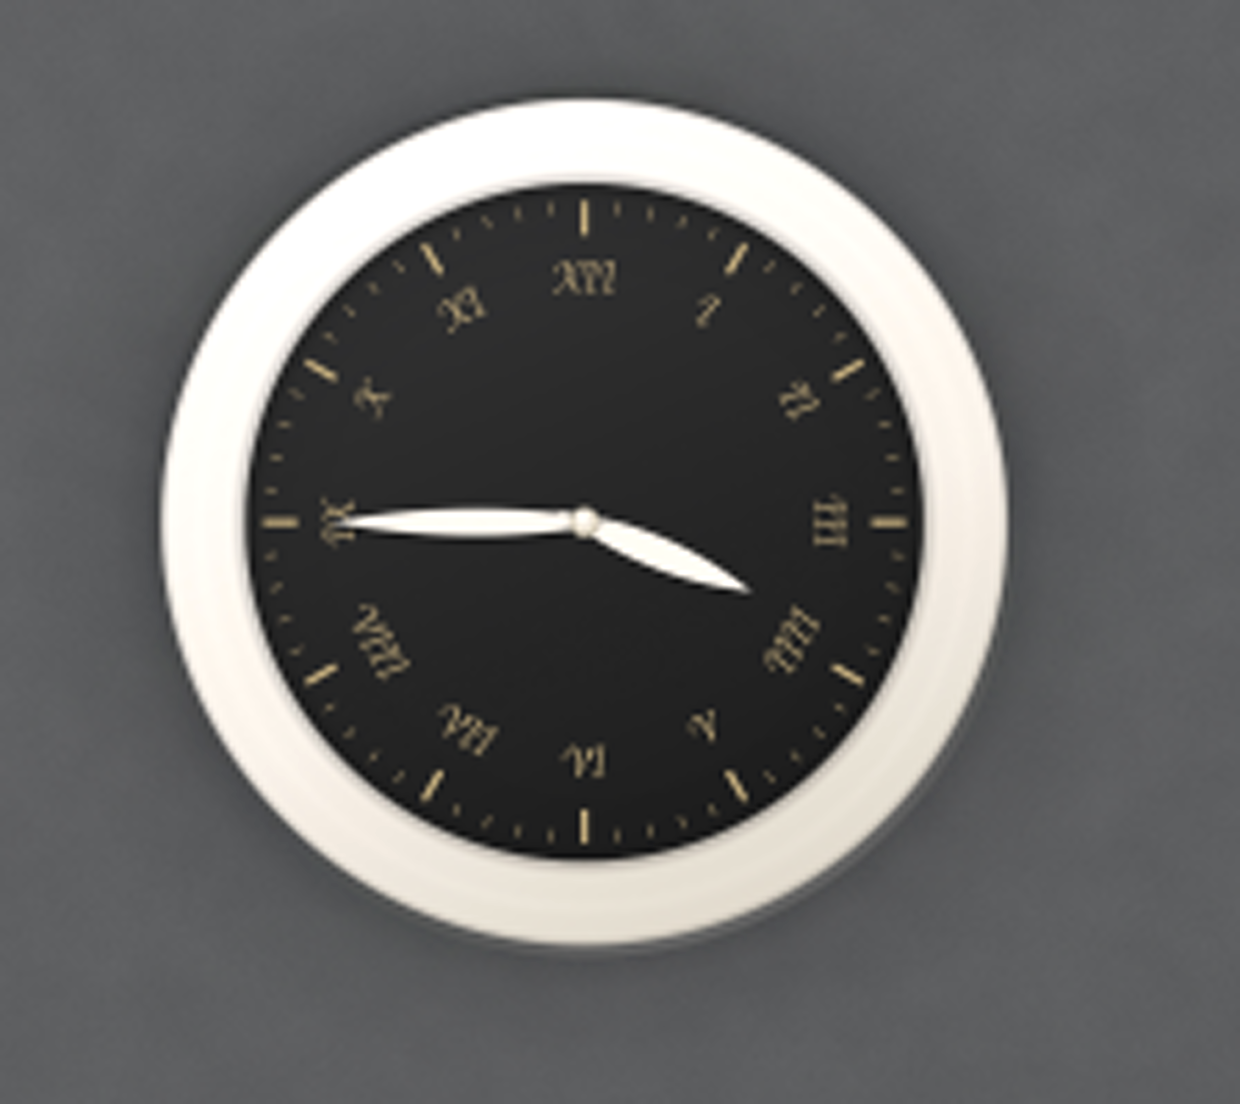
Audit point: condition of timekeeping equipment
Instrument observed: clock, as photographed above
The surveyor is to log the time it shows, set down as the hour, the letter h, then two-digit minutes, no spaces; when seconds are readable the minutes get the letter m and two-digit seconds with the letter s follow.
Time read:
3h45
